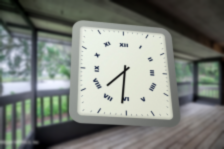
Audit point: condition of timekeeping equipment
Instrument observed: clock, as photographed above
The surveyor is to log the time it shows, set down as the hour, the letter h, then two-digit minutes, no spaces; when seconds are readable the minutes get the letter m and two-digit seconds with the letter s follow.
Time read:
7h31
